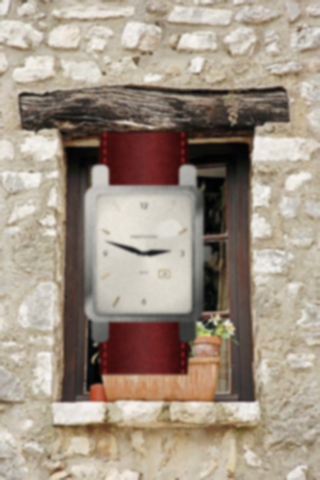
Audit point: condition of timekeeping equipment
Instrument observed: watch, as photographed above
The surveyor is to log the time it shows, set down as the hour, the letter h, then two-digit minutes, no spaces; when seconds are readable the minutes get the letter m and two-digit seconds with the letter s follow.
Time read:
2h48
